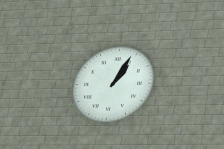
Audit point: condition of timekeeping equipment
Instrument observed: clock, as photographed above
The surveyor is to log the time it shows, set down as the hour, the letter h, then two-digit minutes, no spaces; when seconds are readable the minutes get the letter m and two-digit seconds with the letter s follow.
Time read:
1h04
